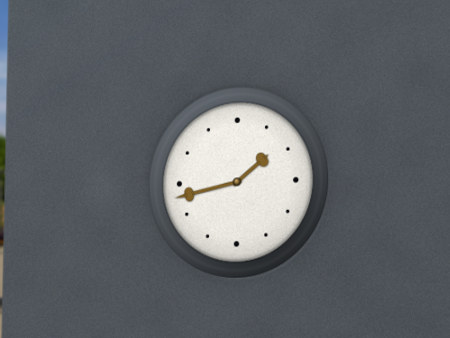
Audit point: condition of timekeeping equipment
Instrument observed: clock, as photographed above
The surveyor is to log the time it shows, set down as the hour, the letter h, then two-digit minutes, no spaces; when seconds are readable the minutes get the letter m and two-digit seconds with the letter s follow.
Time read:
1h43
